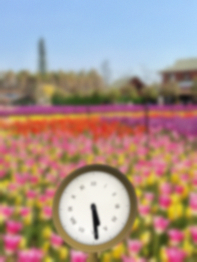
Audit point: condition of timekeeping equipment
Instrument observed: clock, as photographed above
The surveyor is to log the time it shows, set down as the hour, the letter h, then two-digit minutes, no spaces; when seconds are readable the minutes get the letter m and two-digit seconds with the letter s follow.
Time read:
5h29
